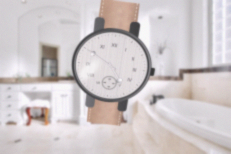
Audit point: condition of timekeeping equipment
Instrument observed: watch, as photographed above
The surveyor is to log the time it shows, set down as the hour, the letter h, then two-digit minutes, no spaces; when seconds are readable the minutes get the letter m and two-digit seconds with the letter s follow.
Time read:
4h50
